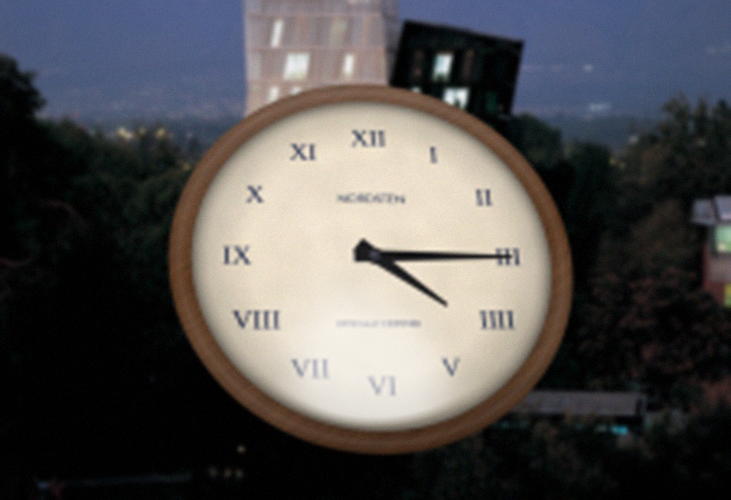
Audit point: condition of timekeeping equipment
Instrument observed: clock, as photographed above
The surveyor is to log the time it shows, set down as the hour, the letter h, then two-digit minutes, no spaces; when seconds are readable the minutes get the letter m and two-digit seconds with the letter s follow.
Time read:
4h15
